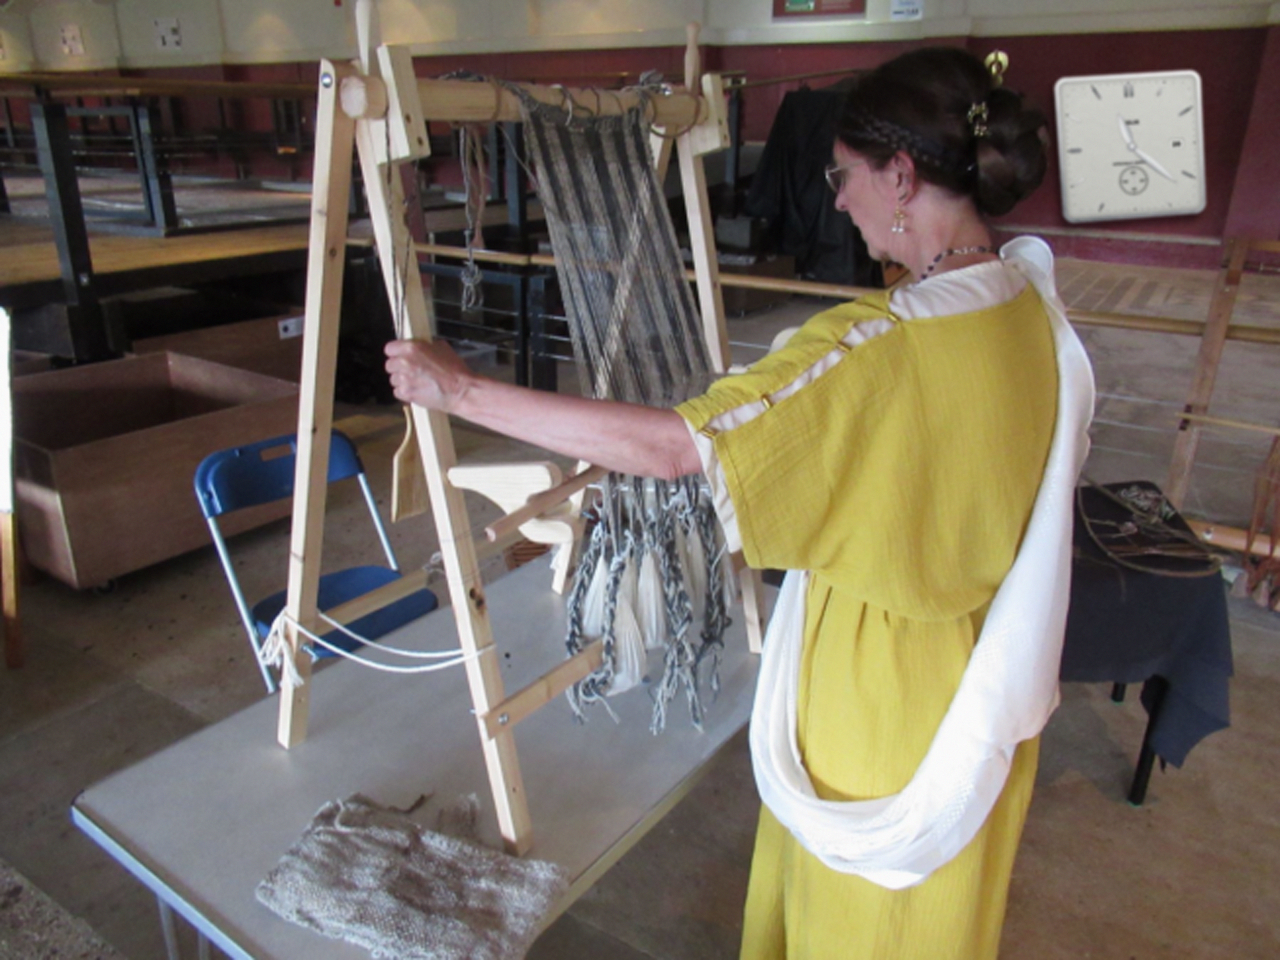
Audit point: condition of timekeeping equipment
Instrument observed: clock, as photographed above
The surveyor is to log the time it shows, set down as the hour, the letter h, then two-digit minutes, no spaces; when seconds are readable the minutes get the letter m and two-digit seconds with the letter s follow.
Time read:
11h22
